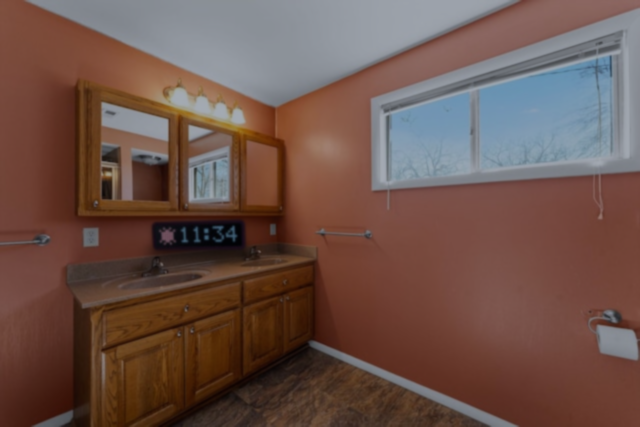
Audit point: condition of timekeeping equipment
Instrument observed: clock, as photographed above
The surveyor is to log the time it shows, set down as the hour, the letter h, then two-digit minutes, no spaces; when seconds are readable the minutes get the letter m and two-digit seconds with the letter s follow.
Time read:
11h34
